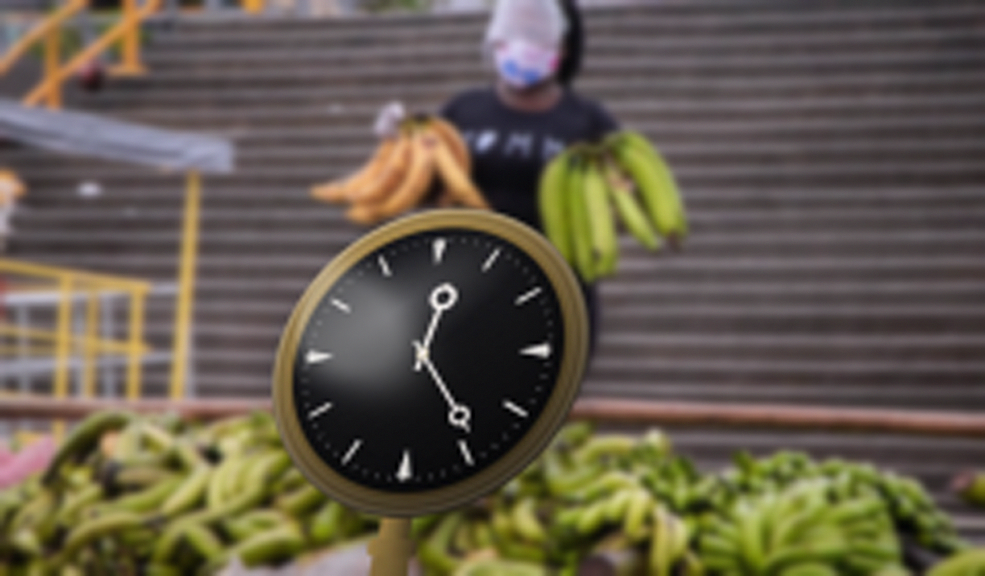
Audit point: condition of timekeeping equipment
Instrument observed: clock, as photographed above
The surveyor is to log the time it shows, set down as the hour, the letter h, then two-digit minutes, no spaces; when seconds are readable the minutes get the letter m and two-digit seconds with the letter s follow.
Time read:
12h24
